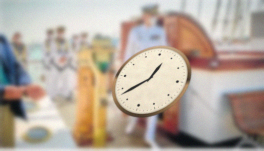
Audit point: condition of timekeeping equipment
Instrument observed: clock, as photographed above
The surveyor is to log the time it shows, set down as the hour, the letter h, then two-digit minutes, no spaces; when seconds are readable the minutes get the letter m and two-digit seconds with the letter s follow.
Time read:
12h38
